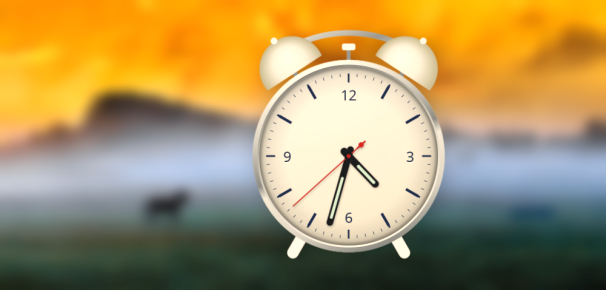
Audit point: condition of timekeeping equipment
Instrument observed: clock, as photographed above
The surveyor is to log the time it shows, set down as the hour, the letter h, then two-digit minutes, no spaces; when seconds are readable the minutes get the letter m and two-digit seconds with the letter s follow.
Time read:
4h32m38s
